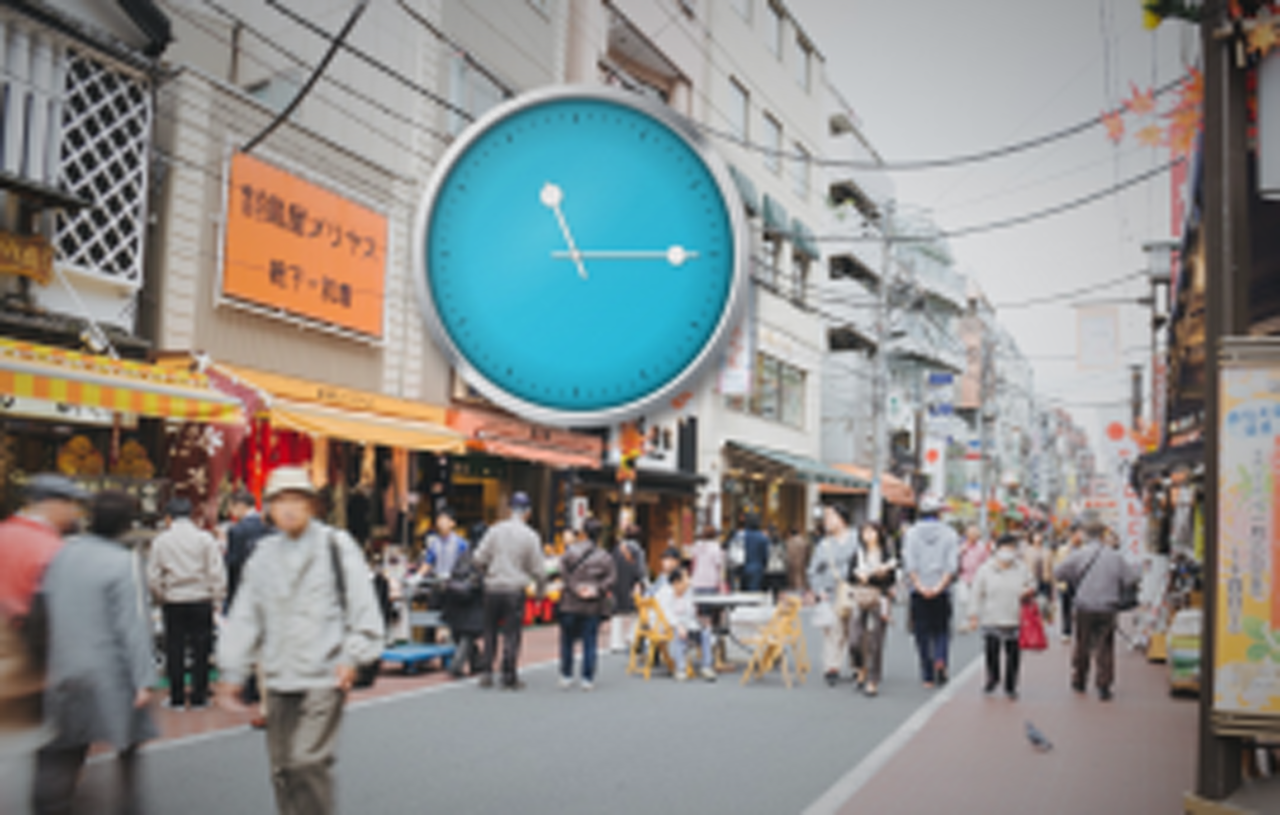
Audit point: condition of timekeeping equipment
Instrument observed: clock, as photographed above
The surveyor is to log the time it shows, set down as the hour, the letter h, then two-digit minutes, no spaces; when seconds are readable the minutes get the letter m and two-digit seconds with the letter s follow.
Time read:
11h15
